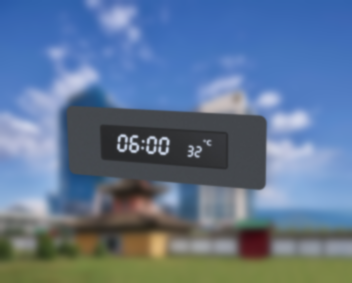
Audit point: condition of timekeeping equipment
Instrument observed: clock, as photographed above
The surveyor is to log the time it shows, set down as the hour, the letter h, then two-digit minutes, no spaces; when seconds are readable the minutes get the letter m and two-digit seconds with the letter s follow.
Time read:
6h00
